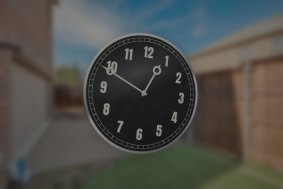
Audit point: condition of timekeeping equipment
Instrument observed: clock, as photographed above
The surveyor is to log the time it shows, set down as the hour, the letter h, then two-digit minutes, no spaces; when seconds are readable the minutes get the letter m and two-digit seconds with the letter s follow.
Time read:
12h49
